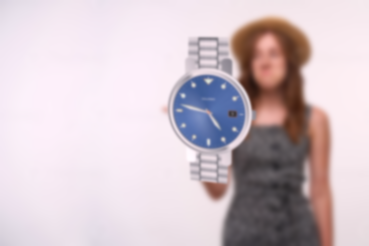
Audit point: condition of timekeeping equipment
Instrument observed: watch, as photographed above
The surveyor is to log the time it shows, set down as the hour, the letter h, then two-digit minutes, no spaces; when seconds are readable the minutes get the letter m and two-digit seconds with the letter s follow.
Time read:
4h47
